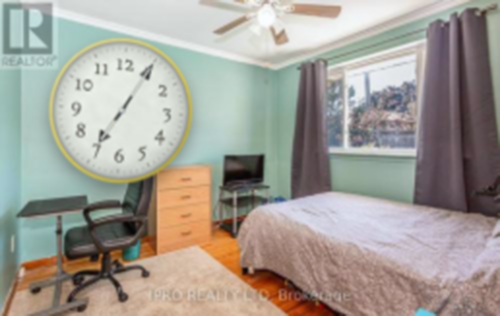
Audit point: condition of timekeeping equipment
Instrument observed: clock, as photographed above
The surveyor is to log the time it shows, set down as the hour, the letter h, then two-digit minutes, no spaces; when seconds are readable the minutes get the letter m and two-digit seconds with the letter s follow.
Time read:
7h05
